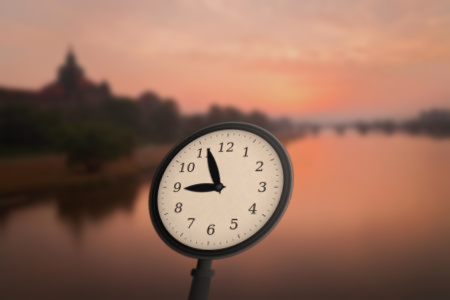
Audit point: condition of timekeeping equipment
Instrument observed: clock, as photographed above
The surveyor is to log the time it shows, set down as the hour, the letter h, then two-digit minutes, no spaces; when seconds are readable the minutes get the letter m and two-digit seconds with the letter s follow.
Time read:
8h56
